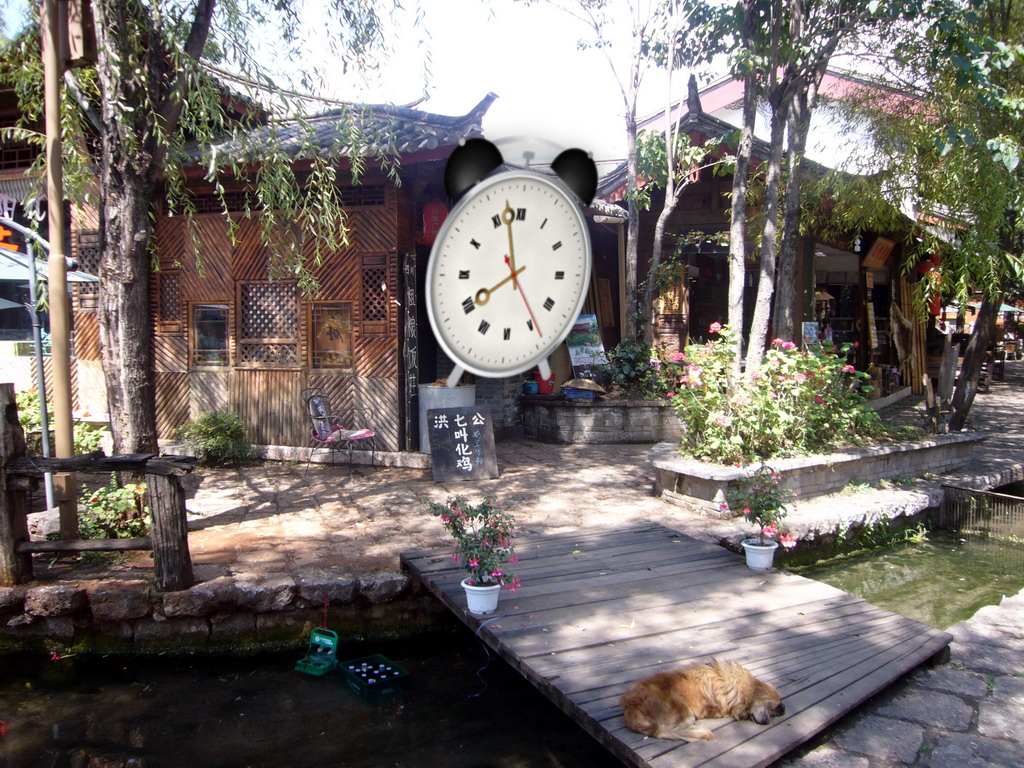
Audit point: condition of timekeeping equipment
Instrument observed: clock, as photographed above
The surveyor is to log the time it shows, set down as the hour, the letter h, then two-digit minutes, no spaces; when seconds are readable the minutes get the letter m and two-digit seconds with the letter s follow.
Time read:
7h57m24s
